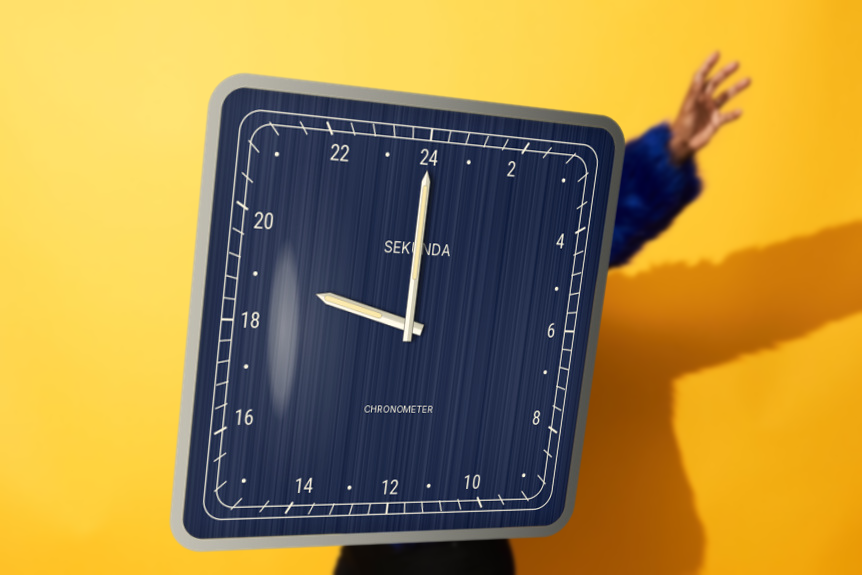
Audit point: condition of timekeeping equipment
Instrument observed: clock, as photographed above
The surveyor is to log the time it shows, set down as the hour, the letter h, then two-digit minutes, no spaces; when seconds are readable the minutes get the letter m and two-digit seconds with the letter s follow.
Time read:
19h00
